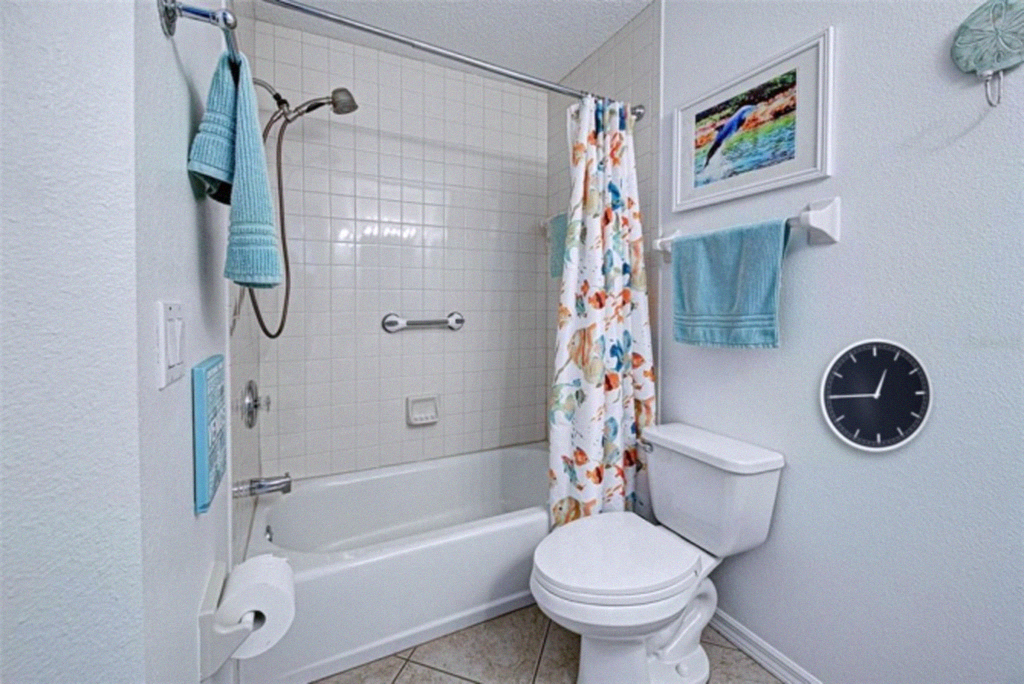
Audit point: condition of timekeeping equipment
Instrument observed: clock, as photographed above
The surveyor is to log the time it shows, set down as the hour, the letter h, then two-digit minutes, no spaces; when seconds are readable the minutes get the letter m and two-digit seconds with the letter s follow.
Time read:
12h45
